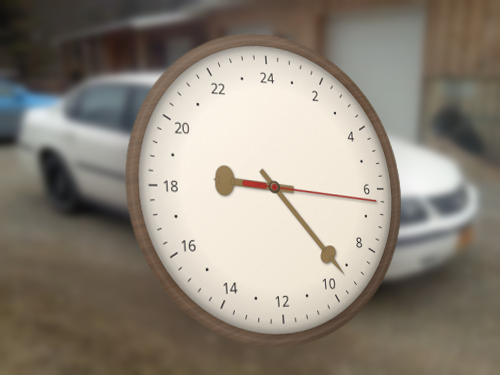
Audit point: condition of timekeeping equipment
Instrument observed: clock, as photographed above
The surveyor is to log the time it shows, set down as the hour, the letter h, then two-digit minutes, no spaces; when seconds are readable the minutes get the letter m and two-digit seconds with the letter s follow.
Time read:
18h23m16s
